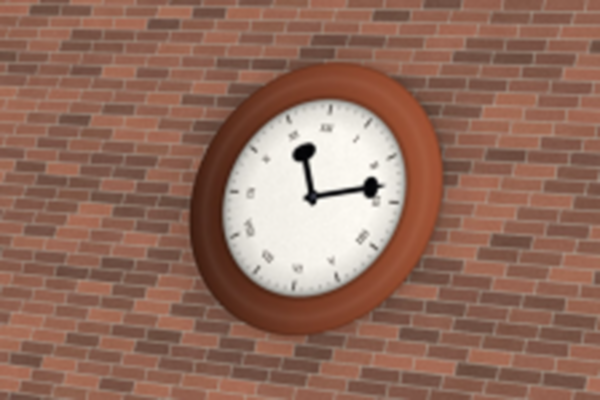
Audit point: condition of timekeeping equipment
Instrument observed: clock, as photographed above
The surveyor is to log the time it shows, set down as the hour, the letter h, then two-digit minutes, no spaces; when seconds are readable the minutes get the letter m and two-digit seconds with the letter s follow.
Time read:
11h13
